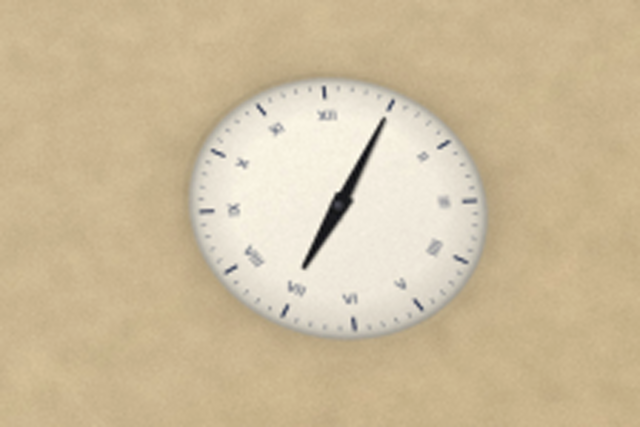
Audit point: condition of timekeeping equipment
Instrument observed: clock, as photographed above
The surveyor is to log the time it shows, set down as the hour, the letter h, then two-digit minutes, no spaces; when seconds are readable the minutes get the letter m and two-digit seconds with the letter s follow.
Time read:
7h05
